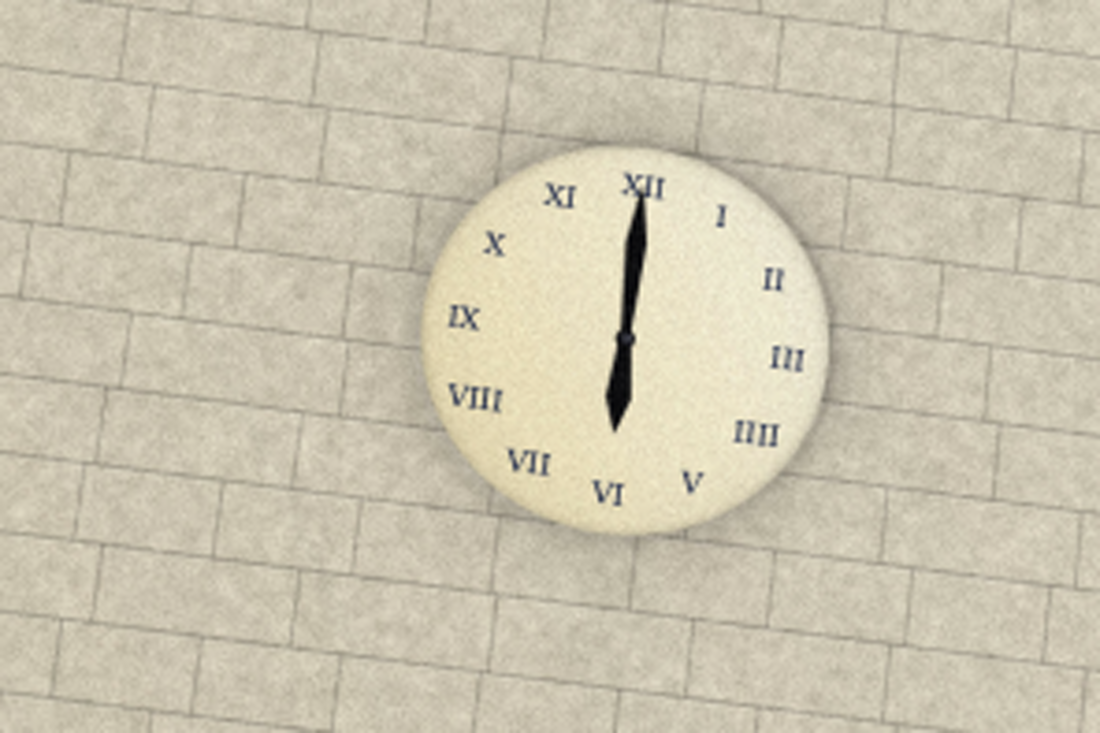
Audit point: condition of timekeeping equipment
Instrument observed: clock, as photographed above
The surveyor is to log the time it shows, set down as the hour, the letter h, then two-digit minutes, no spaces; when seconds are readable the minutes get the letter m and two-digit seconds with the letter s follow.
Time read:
6h00
